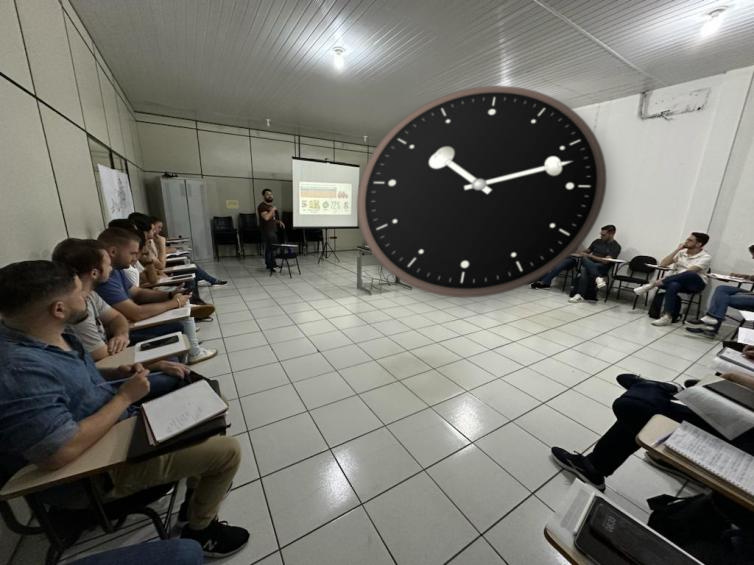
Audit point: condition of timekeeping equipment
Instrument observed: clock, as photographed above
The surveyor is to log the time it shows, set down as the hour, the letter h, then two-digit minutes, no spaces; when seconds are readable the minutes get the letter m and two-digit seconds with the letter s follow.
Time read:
10h12
